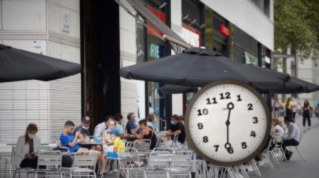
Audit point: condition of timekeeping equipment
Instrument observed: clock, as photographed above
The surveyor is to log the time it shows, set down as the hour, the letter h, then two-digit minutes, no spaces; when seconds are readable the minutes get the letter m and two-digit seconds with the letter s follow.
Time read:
12h31
